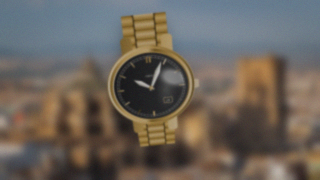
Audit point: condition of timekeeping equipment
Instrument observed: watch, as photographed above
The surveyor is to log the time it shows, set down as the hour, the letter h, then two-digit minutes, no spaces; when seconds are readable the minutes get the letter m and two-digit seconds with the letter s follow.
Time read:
10h04
